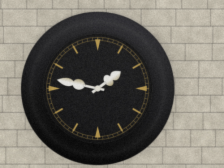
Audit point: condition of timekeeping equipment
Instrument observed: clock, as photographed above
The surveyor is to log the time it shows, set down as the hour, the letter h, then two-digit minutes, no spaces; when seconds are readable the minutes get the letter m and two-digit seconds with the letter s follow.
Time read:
1h47
